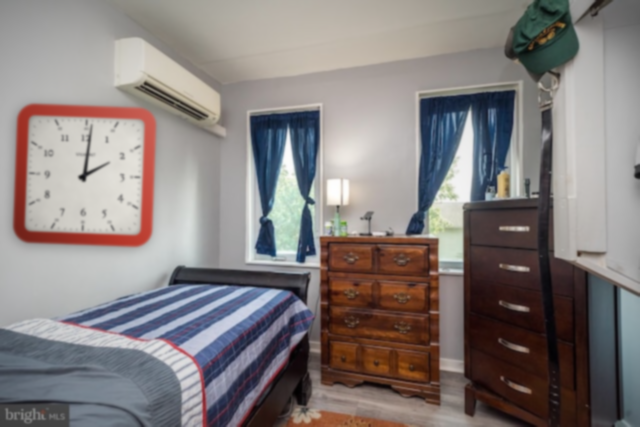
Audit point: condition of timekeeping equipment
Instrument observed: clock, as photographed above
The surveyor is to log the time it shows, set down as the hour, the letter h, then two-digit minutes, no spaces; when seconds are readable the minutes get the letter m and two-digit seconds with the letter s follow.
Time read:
2h01
